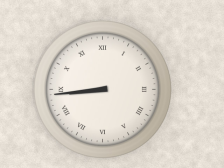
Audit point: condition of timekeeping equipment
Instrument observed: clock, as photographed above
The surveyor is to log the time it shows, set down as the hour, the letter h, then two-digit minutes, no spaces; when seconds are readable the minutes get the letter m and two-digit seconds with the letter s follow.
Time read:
8h44
